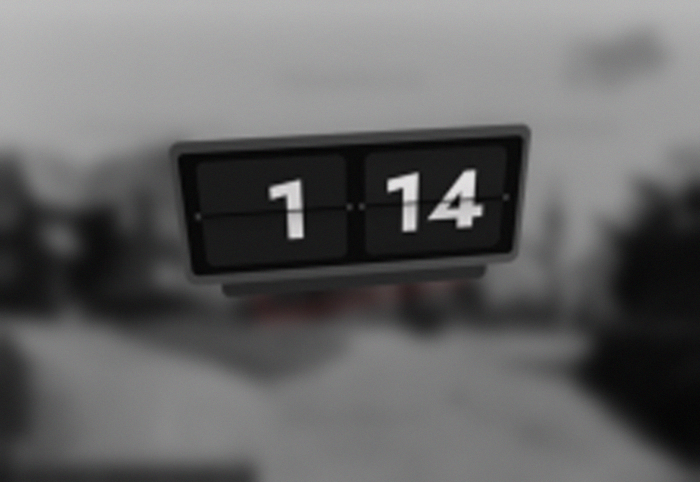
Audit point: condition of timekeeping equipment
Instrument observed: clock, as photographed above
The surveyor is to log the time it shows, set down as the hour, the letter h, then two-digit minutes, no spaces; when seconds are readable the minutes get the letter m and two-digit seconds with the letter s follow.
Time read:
1h14
